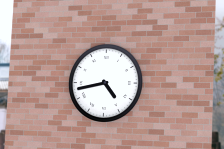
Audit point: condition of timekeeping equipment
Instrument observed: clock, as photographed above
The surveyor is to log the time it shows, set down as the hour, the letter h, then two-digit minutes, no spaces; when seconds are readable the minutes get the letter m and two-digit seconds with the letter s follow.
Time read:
4h43
